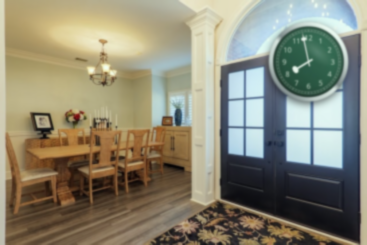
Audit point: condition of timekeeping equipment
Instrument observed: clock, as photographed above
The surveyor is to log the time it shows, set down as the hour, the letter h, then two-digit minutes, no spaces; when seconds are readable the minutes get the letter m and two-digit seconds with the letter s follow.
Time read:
7h58
